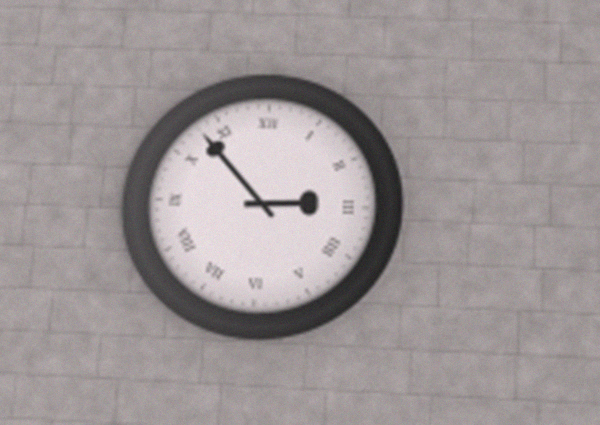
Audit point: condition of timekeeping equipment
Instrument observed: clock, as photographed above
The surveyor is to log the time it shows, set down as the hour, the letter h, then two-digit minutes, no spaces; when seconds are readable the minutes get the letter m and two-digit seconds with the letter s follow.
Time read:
2h53
